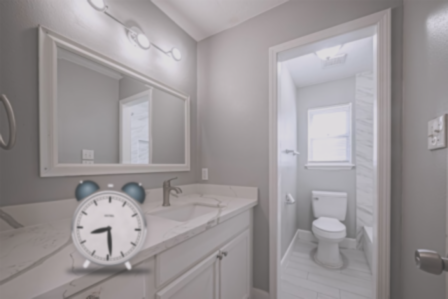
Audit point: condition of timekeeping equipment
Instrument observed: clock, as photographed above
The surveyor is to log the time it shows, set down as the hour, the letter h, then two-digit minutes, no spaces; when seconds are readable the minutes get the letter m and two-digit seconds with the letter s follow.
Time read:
8h29
